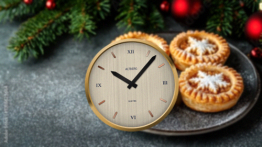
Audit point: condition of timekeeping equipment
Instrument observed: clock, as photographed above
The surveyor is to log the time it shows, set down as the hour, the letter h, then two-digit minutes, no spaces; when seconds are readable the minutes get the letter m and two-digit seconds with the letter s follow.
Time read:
10h07
